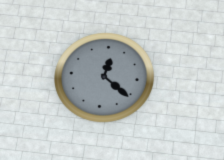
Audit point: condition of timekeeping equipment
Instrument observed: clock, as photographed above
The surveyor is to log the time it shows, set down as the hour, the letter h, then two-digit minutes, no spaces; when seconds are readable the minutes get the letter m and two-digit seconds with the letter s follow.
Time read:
12h21
